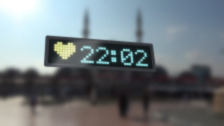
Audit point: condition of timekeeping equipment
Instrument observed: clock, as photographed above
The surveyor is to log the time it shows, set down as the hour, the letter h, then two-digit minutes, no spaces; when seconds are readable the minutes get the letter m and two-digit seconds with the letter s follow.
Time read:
22h02
